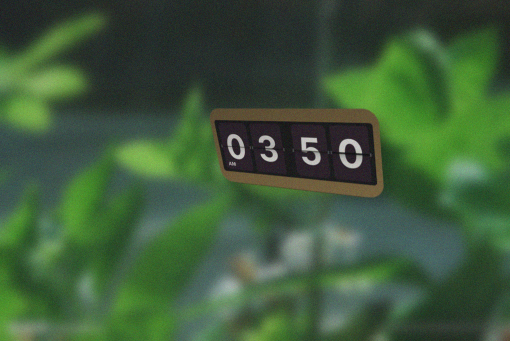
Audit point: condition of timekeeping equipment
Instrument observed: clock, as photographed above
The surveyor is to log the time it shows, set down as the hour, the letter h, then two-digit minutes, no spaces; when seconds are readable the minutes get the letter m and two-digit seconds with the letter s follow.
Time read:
3h50
